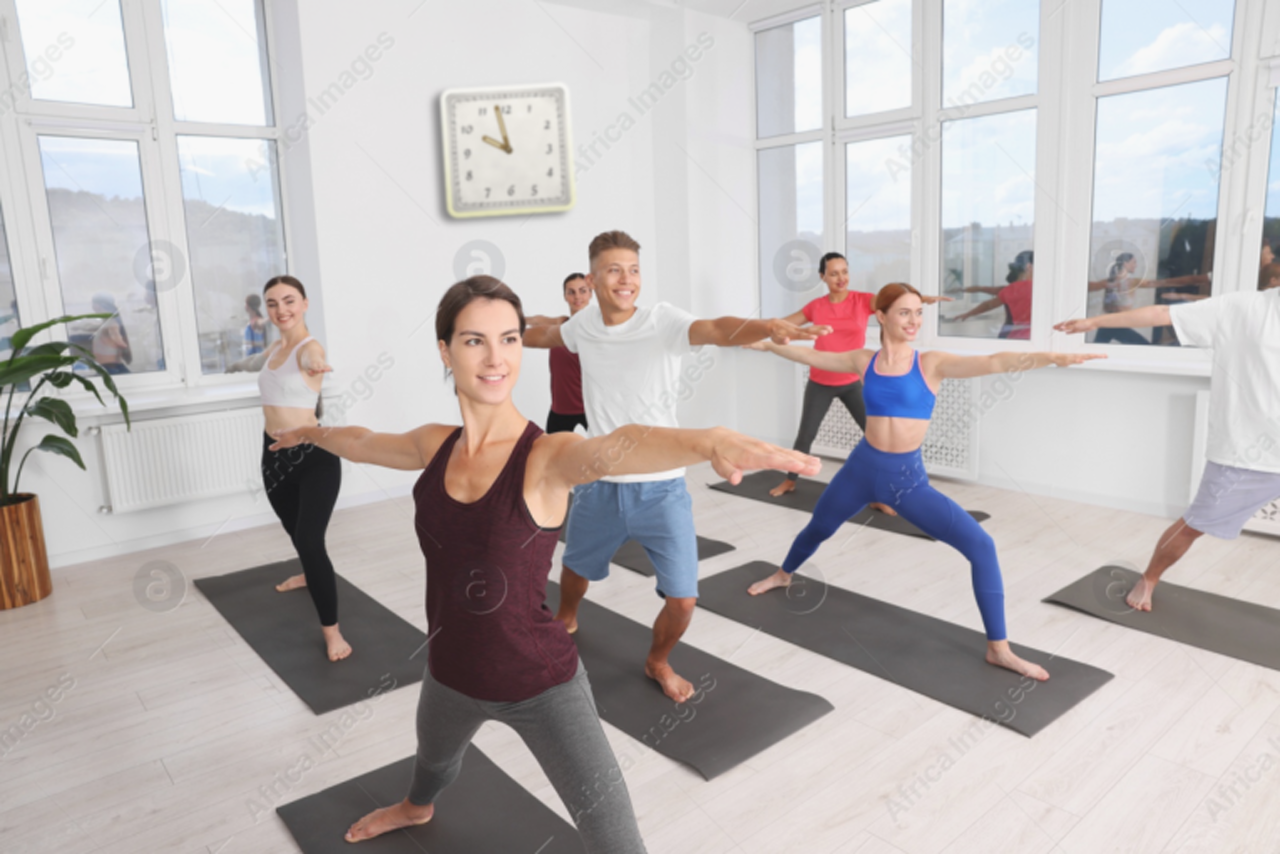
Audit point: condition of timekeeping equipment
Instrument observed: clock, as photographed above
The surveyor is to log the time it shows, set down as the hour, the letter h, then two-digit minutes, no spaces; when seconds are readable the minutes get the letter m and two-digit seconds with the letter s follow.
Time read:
9h58
